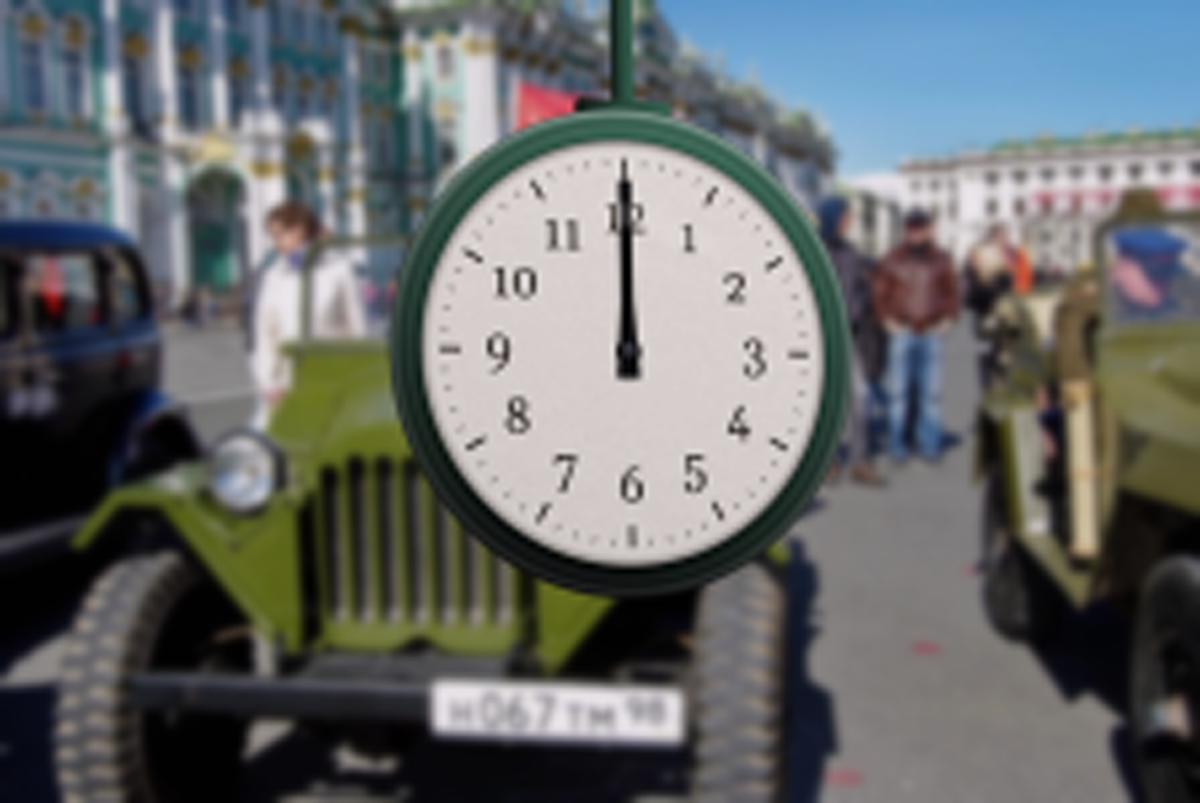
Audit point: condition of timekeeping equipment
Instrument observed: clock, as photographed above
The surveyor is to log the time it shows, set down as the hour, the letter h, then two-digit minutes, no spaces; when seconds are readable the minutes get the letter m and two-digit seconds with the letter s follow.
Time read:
12h00
